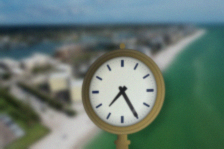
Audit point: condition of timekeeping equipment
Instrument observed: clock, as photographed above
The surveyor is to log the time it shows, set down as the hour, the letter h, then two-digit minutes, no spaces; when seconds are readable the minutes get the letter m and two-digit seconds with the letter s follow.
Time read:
7h25
